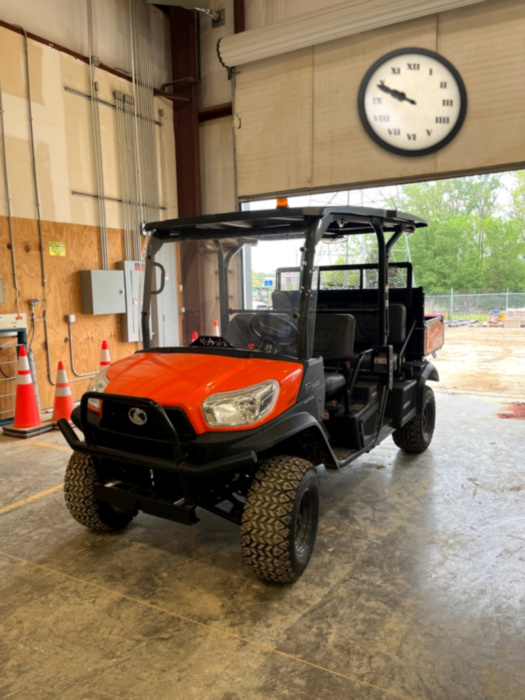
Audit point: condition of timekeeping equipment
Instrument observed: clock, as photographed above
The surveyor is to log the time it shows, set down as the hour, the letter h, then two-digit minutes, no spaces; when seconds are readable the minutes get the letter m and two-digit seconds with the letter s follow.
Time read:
9h49
